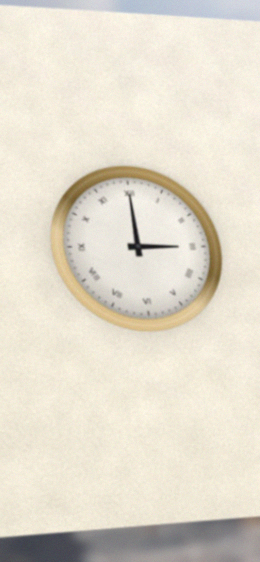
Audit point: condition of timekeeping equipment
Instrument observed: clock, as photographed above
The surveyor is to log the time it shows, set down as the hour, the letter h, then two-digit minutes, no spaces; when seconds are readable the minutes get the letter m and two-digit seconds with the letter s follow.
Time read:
3h00
